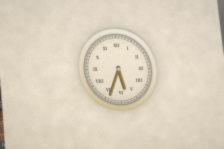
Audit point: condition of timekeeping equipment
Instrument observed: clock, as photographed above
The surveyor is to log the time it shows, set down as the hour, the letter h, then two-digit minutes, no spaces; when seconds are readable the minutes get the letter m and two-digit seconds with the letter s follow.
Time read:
5h34
